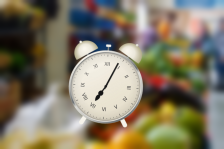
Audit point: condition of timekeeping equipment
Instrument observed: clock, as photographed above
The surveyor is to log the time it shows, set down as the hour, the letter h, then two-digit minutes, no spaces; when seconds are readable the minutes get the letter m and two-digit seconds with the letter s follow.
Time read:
7h04
